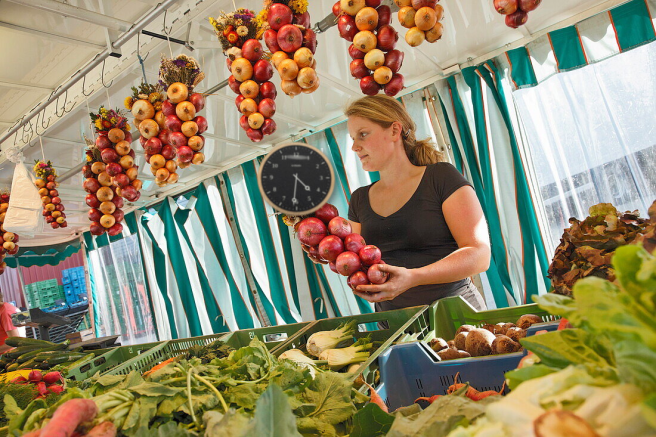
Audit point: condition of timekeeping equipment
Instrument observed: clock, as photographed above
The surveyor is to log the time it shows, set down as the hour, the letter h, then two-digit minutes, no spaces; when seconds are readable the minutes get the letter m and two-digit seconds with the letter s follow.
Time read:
4h31
